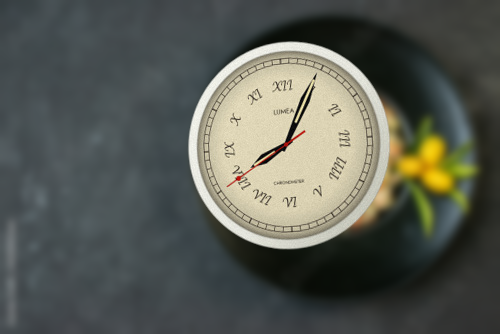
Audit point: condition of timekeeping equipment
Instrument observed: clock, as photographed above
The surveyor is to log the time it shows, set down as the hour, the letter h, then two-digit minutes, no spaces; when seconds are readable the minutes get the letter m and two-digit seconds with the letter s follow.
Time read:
8h04m40s
